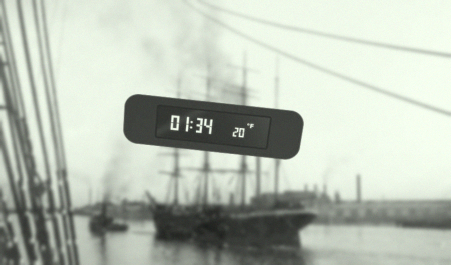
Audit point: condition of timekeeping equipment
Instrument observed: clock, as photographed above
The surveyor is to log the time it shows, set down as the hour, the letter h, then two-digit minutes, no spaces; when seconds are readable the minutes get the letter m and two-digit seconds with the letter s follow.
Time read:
1h34
